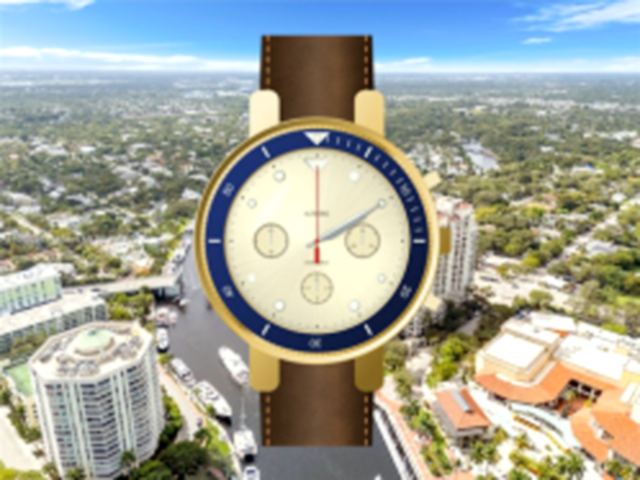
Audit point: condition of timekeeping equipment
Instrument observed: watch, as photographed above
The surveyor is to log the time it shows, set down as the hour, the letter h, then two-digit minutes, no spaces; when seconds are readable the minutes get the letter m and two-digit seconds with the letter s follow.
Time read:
2h10
